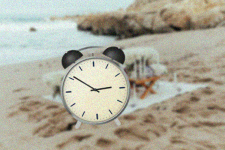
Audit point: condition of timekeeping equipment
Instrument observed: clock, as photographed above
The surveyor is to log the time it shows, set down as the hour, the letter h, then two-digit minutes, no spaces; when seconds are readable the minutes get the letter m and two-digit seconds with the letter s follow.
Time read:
2h51
